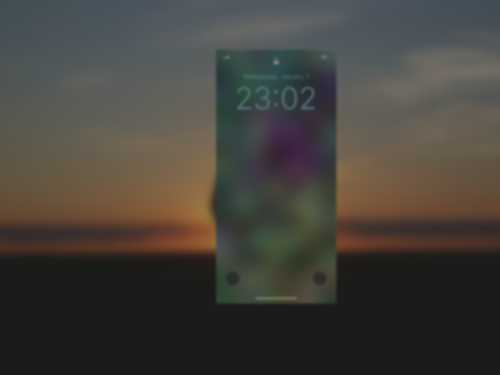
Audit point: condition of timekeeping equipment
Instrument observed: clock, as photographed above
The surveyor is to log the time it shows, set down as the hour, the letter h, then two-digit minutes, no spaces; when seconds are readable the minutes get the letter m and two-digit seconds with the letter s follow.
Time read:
23h02
